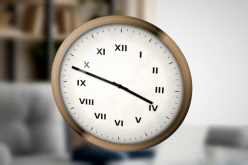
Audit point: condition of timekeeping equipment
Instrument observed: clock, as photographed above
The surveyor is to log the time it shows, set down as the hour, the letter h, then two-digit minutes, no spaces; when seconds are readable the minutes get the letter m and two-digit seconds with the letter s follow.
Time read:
3h48
